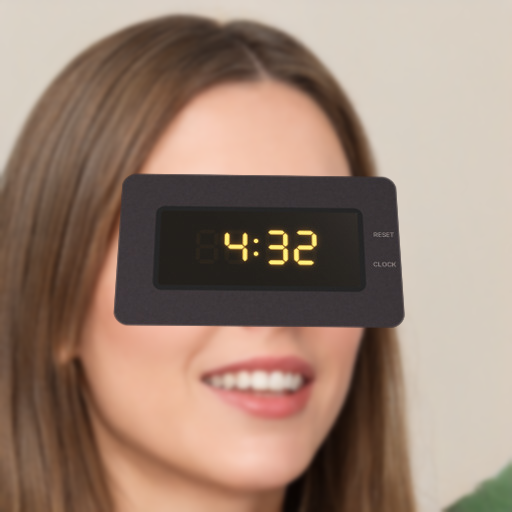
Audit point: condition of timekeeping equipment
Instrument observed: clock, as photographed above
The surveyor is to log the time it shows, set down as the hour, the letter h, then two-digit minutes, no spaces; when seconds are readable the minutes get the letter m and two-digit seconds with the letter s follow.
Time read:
4h32
